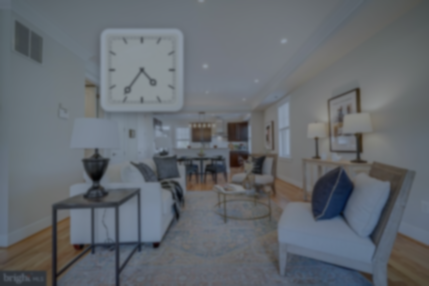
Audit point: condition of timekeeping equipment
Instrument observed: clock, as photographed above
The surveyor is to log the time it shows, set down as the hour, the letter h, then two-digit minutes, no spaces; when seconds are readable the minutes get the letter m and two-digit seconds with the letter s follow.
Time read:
4h36
